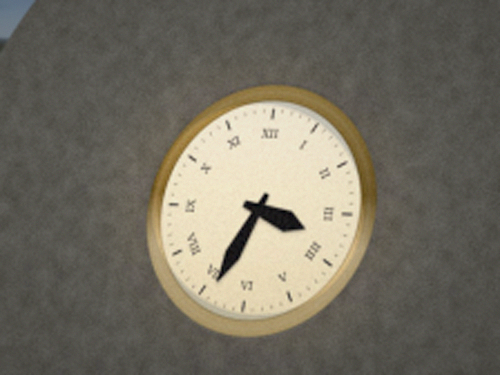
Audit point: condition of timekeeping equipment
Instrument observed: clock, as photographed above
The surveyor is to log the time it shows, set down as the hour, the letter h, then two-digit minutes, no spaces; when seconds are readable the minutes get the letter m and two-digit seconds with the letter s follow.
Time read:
3h34
